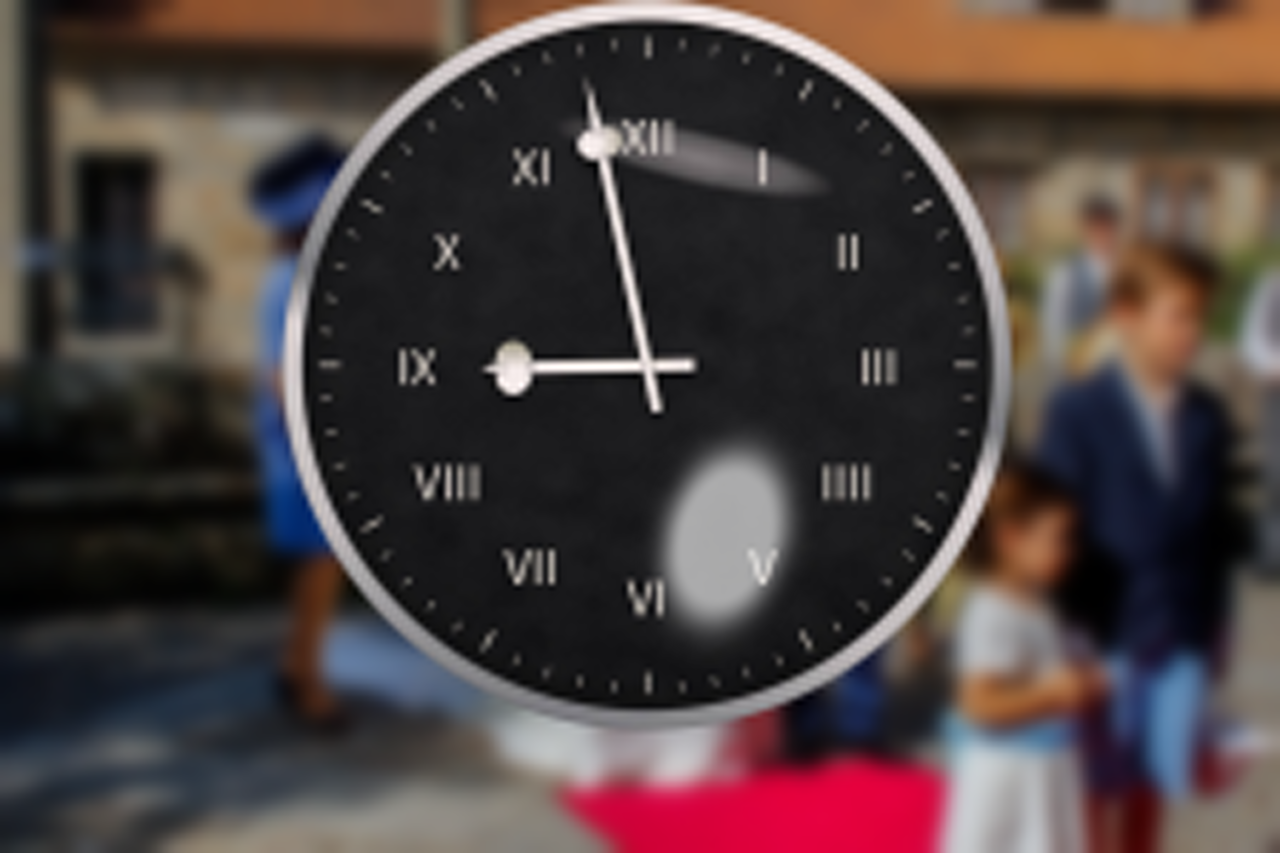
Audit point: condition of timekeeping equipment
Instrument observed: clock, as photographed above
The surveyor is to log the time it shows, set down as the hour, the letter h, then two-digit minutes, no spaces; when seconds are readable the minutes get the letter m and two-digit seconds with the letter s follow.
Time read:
8h58
